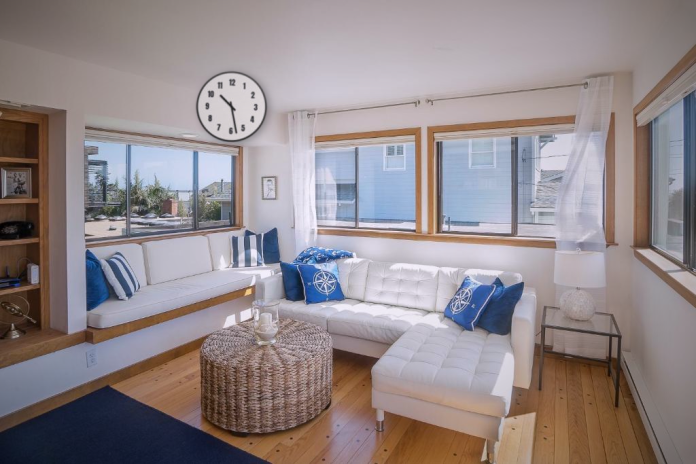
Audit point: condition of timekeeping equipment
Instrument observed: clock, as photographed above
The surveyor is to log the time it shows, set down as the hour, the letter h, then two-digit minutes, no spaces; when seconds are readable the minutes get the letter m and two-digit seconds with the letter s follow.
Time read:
10h28
